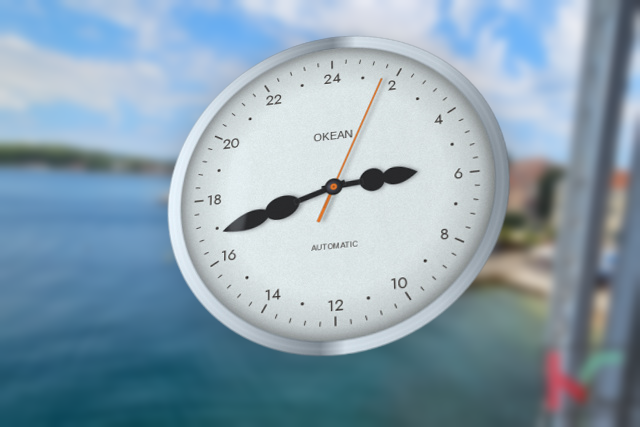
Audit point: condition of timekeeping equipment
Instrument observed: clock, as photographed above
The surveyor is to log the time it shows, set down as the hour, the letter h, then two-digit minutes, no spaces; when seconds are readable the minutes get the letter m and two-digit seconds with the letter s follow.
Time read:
5h42m04s
